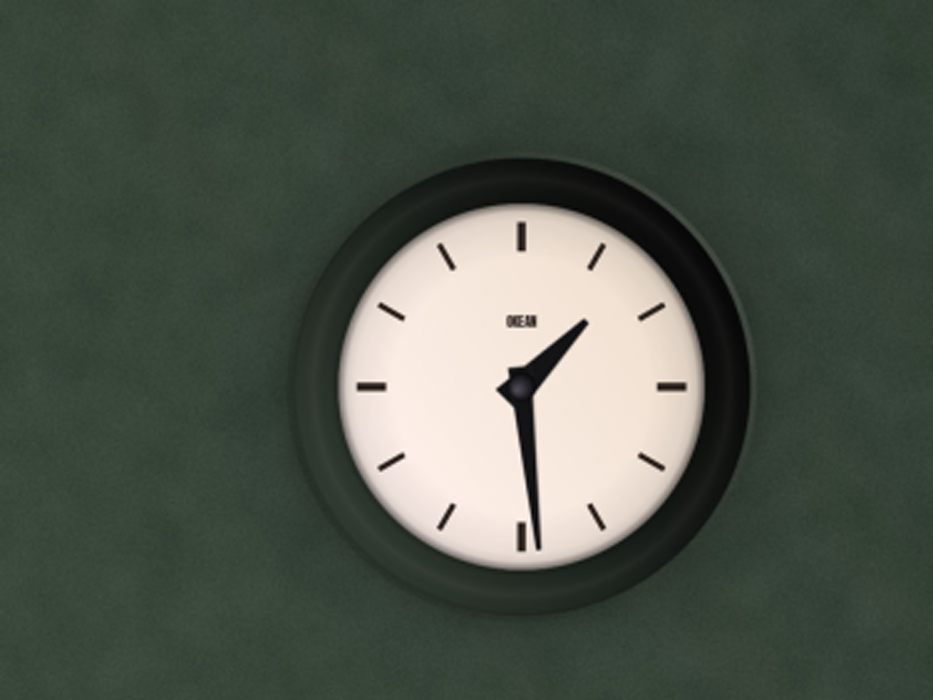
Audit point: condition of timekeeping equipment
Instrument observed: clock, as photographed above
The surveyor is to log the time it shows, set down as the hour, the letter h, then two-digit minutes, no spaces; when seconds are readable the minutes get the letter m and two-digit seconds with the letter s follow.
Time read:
1h29
